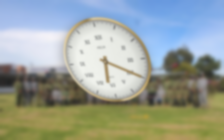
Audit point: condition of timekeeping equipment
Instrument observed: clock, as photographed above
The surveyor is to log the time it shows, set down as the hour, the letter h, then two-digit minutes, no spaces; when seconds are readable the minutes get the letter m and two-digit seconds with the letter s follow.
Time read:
6h20
